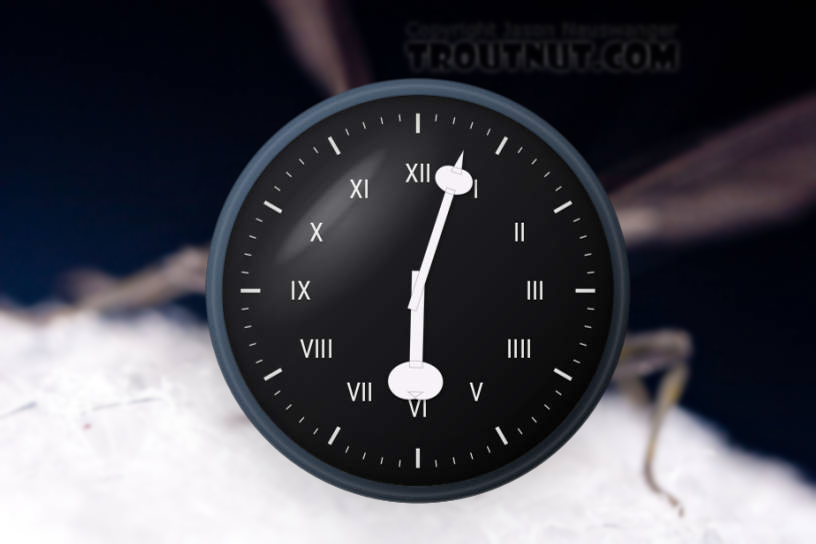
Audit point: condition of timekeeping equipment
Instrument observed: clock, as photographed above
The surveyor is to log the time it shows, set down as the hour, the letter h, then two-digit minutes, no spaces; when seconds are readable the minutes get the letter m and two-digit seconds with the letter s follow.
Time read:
6h03
